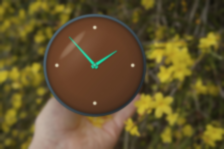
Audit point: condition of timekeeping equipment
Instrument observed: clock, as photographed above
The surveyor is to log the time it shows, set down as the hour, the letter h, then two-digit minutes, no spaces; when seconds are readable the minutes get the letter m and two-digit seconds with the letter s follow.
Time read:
1h53
